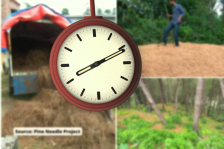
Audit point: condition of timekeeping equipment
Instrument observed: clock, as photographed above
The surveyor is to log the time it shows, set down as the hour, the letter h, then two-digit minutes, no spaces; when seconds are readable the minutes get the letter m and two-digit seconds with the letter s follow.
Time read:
8h11
